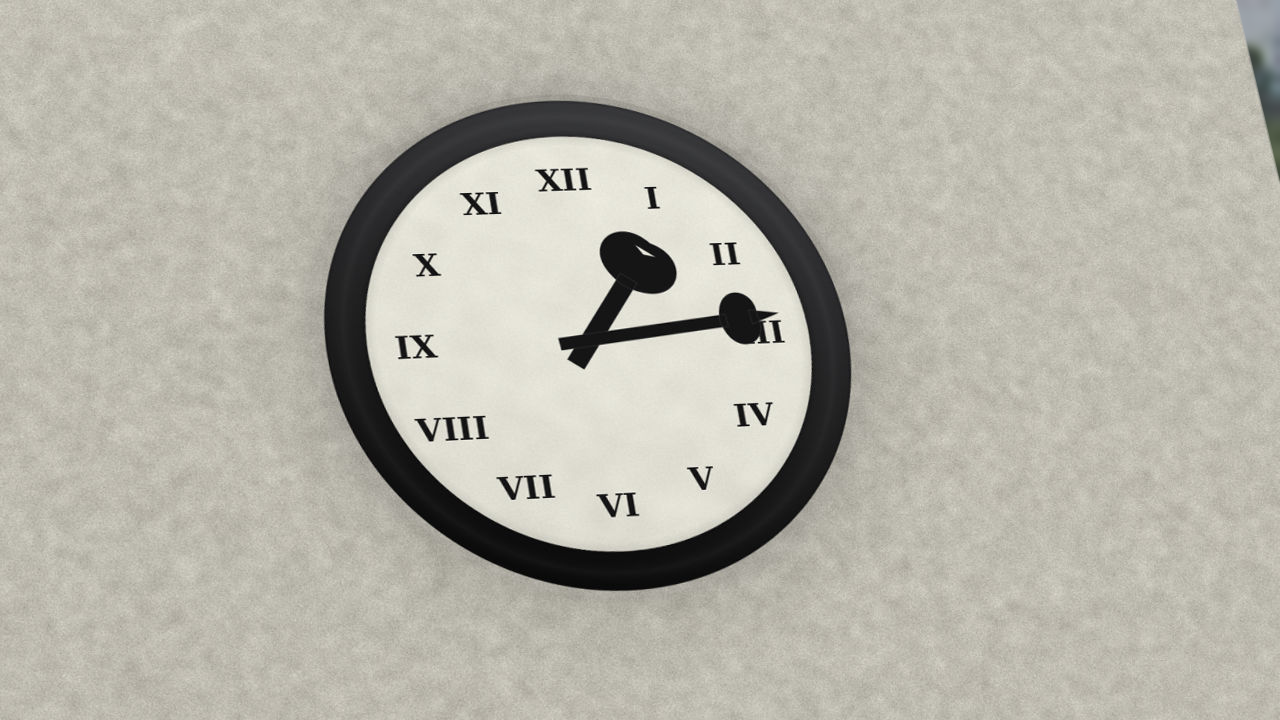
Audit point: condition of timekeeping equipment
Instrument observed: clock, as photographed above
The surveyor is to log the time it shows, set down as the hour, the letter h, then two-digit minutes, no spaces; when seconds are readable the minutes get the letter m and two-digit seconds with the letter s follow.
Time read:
1h14
